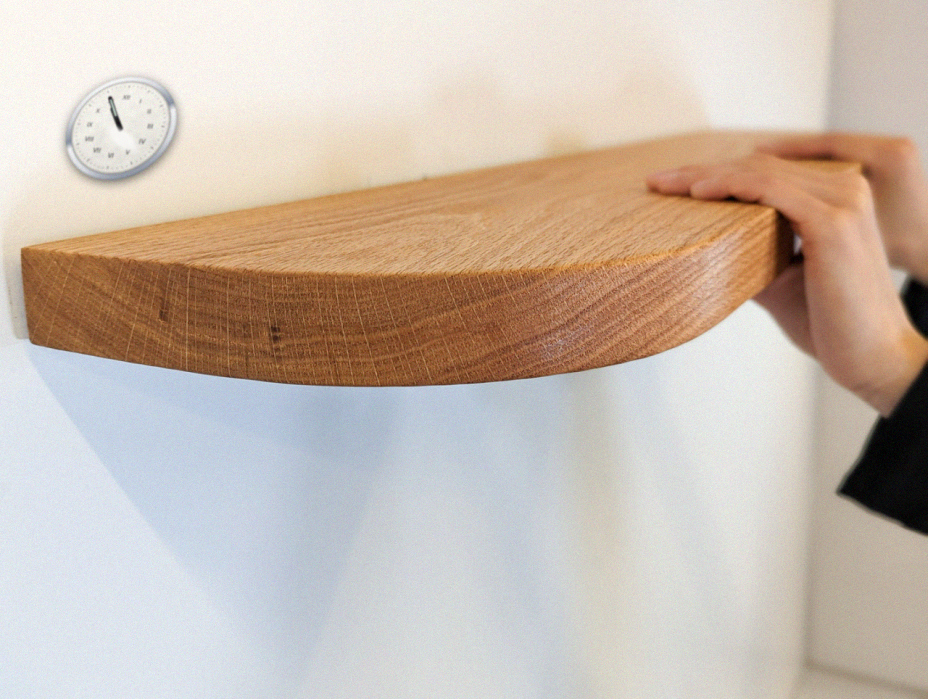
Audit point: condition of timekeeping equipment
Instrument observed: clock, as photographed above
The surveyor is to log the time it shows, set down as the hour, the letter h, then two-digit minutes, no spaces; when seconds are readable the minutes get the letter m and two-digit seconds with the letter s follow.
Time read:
10h55
